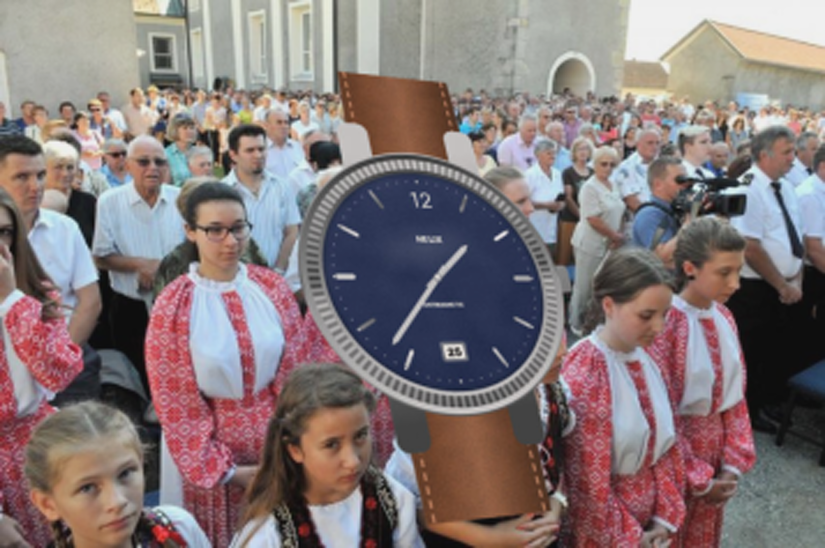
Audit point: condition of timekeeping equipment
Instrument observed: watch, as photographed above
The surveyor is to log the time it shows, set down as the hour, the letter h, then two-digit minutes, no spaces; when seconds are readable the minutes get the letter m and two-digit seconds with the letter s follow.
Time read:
1h37
